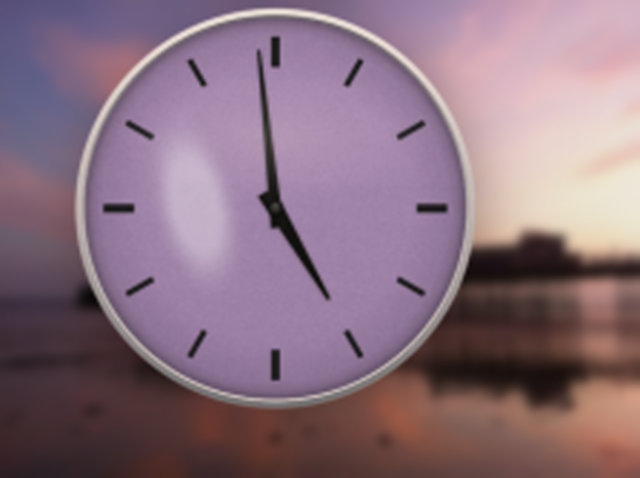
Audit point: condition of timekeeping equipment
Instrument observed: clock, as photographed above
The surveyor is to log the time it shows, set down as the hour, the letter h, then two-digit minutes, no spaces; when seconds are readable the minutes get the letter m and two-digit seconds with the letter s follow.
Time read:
4h59
